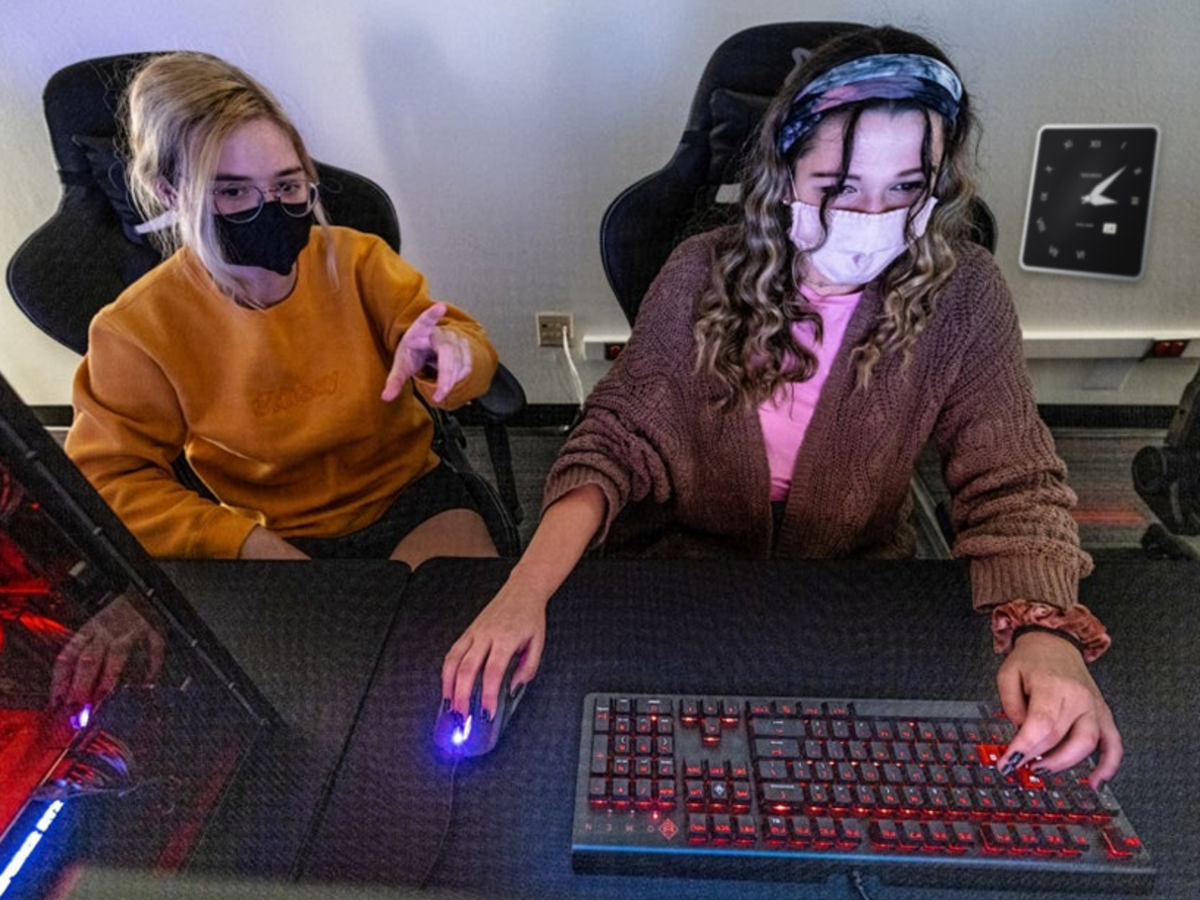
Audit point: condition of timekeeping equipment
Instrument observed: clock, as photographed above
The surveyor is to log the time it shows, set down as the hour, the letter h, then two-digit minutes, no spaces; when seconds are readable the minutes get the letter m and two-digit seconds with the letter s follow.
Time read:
3h08
